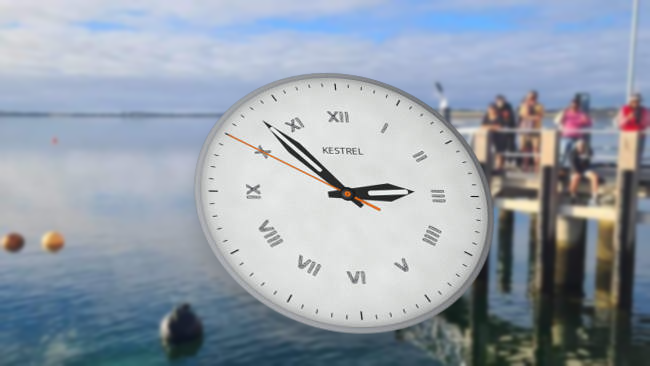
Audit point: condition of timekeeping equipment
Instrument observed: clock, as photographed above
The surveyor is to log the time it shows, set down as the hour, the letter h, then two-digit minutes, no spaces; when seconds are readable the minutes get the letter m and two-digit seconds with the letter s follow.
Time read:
2h52m50s
